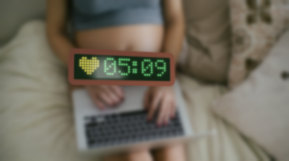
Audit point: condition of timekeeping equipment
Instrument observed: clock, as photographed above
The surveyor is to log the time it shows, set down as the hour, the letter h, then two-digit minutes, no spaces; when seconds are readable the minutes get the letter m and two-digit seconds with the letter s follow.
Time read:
5h09
